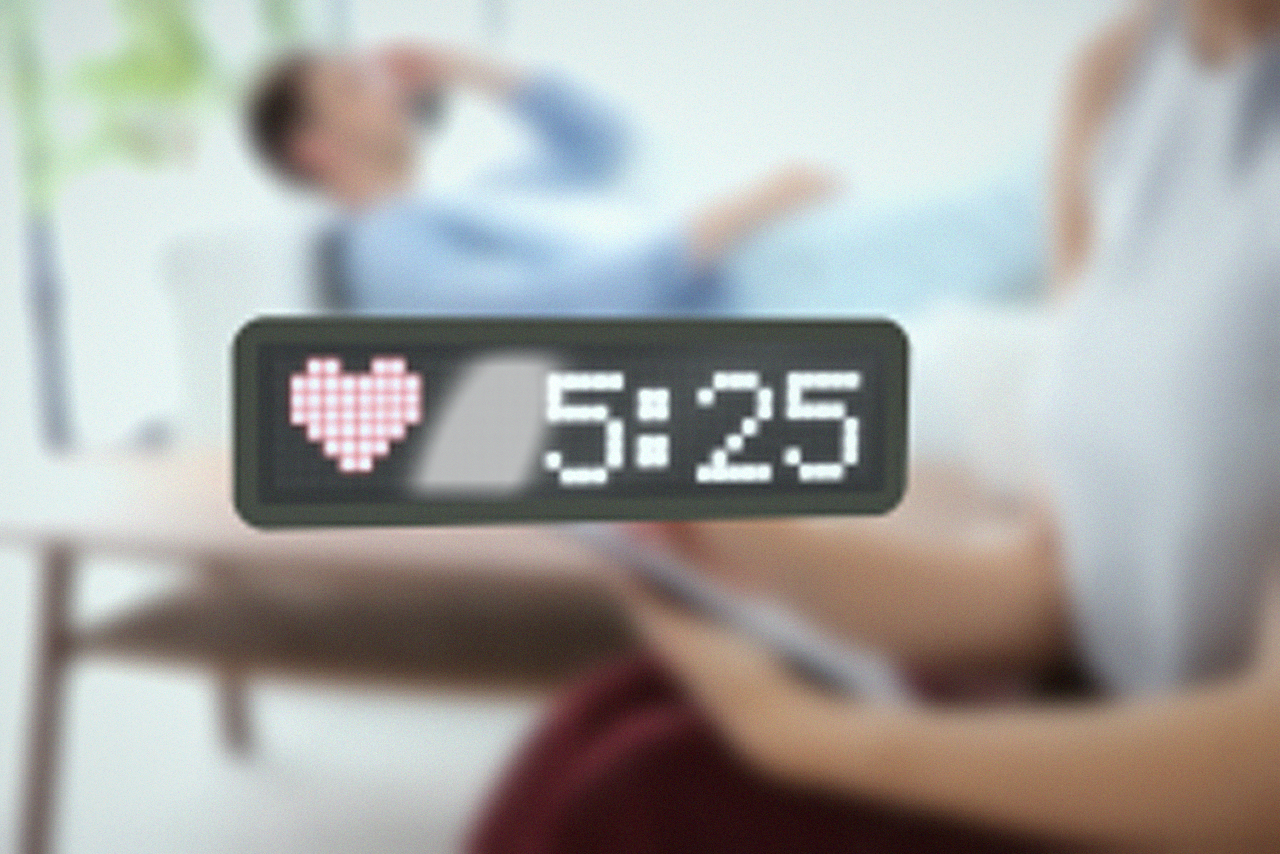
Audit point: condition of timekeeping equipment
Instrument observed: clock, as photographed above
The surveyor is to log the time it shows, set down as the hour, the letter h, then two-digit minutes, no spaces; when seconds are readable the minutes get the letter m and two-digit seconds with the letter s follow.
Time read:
5h25
